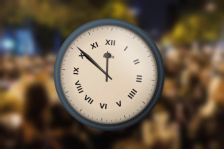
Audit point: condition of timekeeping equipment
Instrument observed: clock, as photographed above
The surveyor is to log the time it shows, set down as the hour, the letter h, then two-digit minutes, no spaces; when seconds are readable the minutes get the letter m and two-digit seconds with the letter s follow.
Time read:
11h51
